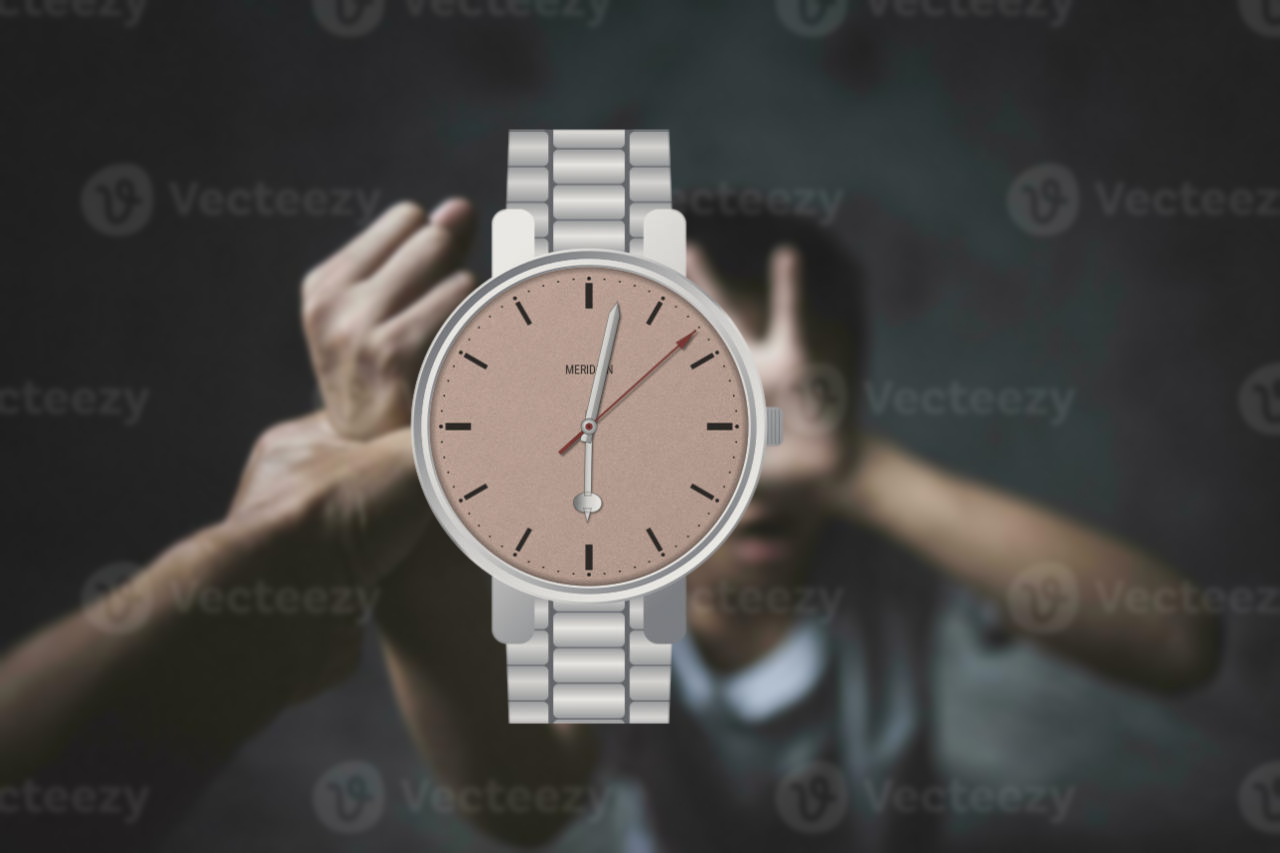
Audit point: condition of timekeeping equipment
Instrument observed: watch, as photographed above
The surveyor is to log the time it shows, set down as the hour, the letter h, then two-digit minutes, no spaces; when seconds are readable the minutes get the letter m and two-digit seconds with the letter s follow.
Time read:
6h02m08s
